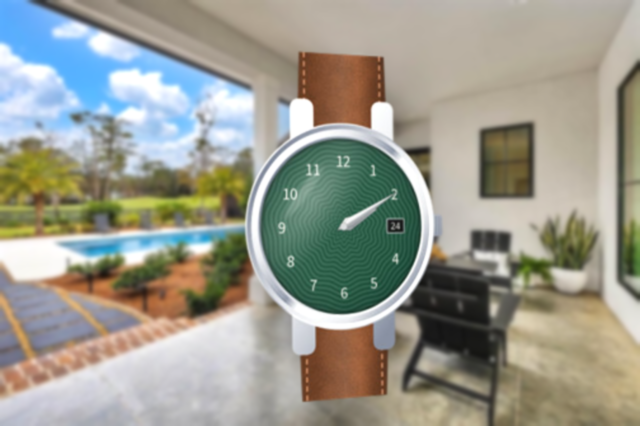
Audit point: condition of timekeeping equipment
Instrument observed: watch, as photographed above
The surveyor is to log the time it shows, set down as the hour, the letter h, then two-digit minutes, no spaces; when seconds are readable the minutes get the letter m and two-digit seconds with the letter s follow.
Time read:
2h10
